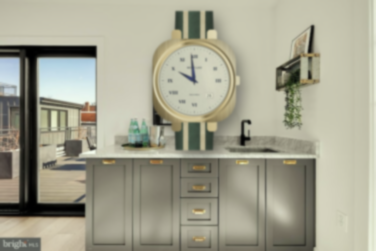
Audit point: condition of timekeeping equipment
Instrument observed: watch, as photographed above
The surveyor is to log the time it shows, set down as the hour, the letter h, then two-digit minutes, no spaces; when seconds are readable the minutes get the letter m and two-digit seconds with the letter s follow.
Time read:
9h59
